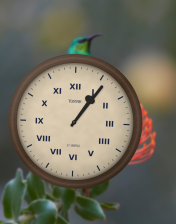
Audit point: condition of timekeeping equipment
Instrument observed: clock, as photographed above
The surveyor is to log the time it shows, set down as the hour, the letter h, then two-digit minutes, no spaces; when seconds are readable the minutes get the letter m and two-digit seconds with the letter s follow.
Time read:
1h06
